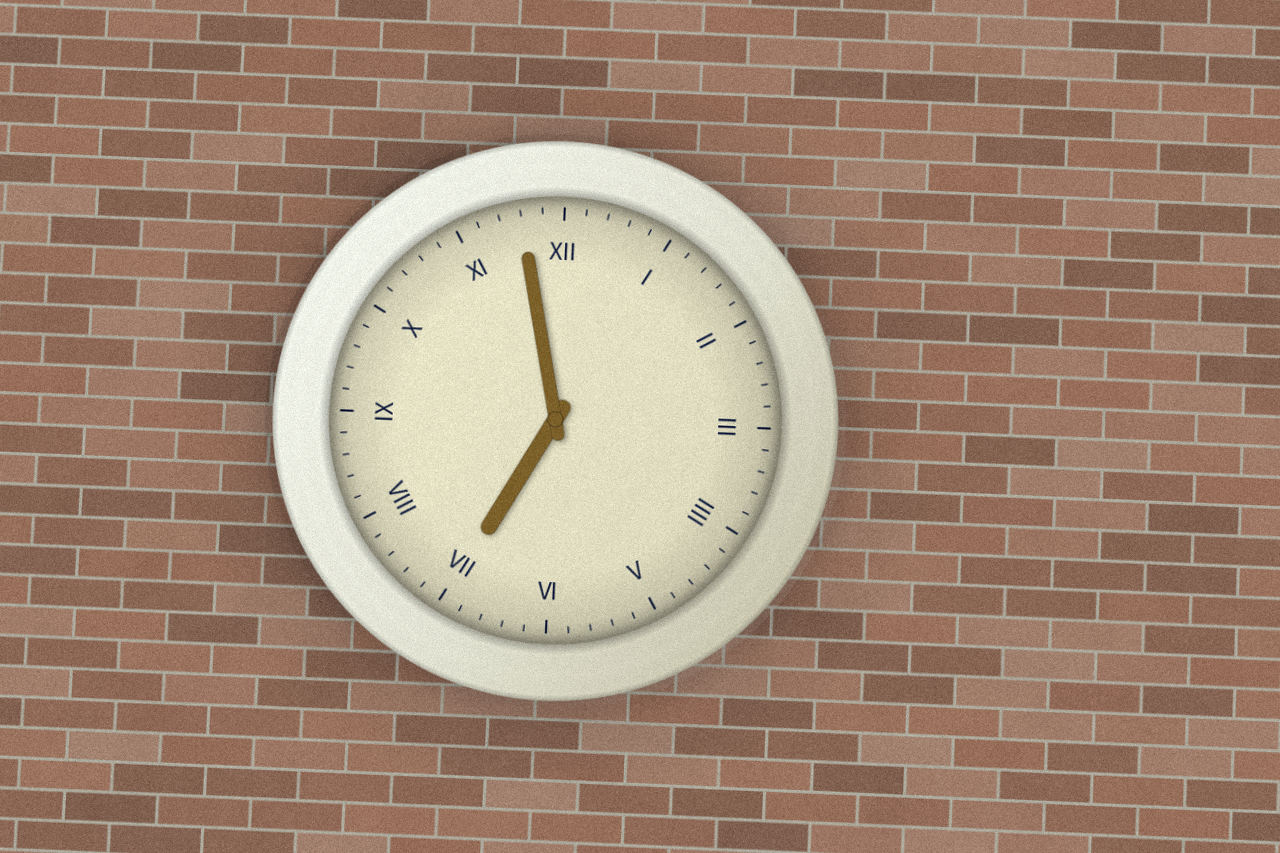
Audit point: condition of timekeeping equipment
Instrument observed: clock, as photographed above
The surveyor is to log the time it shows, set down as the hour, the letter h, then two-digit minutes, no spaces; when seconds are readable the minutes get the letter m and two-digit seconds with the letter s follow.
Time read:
6h58
